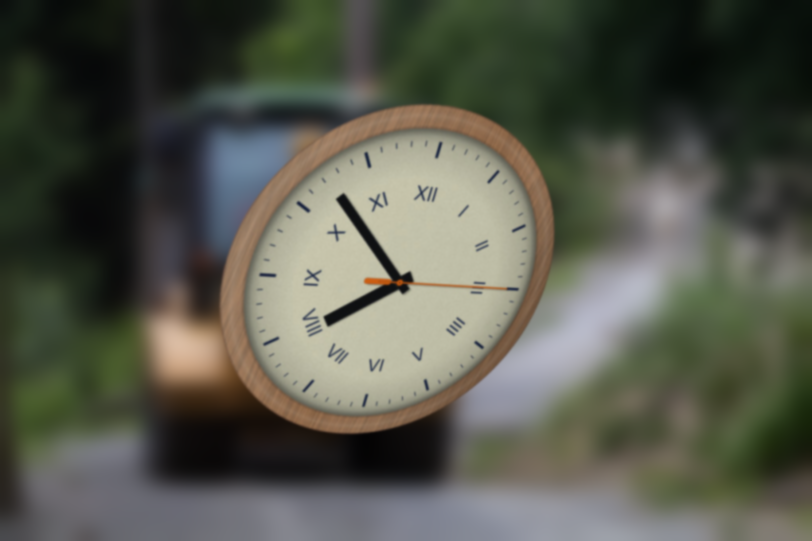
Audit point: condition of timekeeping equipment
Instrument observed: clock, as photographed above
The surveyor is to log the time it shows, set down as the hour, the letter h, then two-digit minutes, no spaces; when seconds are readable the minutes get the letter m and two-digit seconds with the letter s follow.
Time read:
7h52m15s
